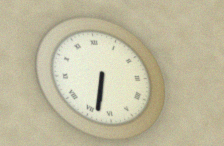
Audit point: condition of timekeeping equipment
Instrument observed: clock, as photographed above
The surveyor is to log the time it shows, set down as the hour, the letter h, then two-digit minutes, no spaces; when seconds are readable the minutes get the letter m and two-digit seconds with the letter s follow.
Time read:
6h33
